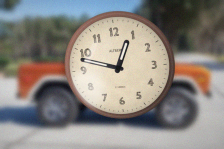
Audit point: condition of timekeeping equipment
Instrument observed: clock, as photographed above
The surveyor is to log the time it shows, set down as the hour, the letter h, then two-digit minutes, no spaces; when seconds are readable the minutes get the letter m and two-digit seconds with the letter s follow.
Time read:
12h48
